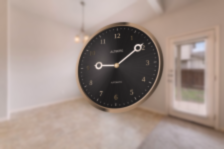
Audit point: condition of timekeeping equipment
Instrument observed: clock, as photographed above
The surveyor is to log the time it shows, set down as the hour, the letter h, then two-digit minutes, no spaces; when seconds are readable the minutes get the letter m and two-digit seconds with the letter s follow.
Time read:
9h09
